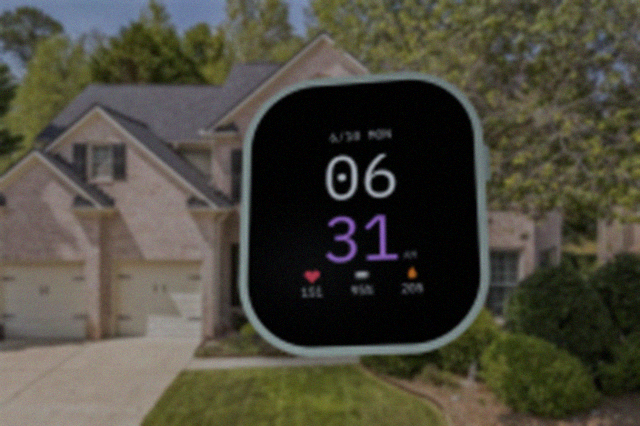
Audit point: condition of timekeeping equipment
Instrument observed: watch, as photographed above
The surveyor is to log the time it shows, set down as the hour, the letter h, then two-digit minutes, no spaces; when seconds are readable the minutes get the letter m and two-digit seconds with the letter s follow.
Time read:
6h31
